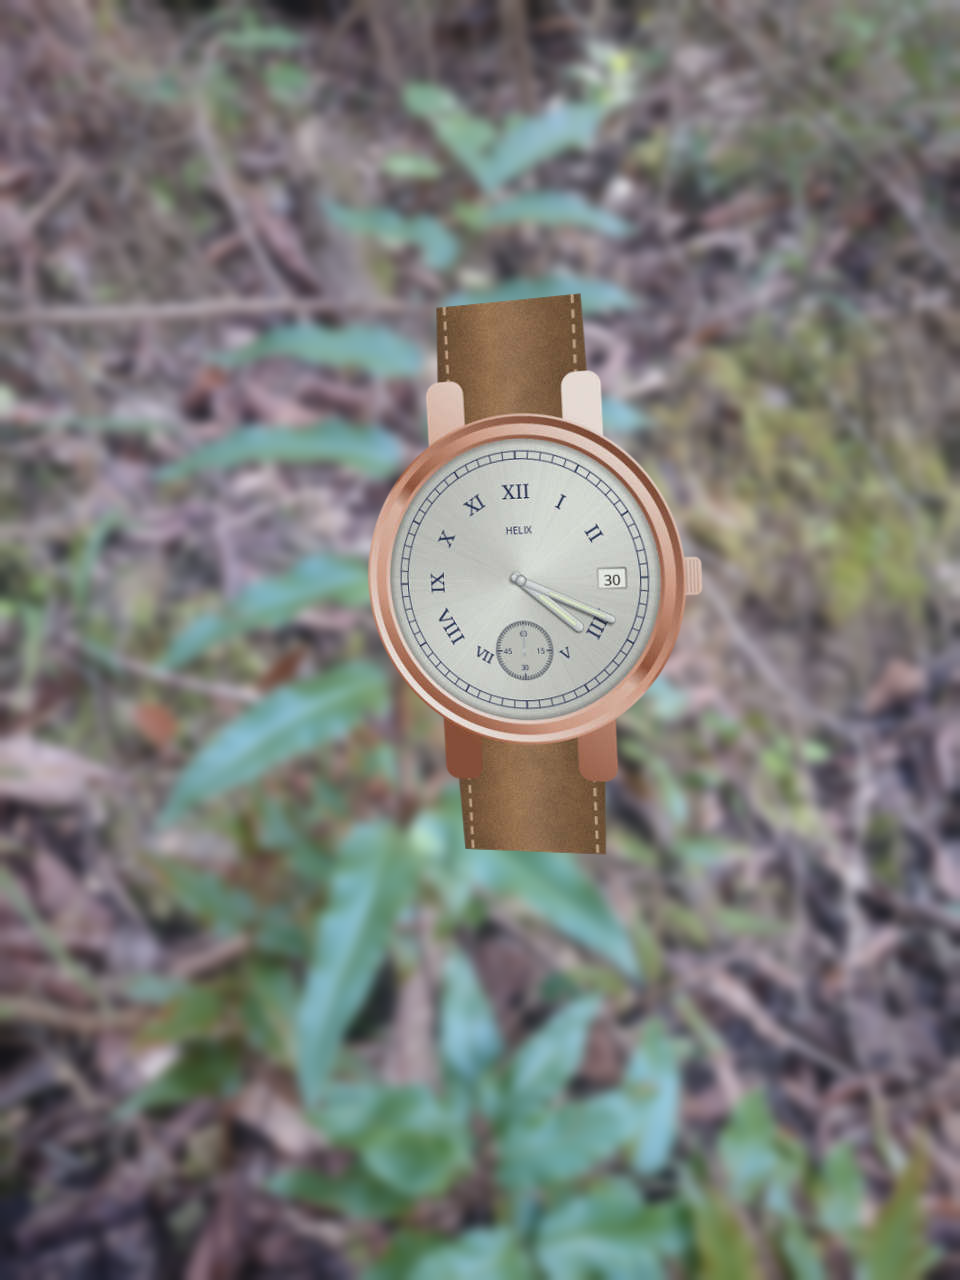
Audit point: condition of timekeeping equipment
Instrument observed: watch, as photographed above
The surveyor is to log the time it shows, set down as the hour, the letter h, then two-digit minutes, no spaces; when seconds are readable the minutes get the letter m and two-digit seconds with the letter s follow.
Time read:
4h19
